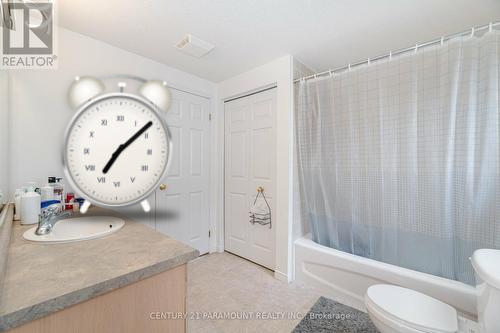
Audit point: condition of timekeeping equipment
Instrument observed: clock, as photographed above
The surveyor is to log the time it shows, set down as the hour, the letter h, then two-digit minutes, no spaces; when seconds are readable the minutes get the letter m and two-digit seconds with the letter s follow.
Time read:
7h08
